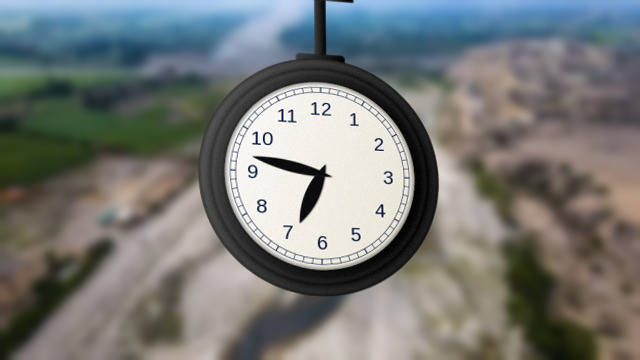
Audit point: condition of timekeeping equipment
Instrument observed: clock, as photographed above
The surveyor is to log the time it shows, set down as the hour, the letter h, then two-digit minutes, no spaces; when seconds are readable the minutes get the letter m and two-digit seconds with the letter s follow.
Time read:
6h47
